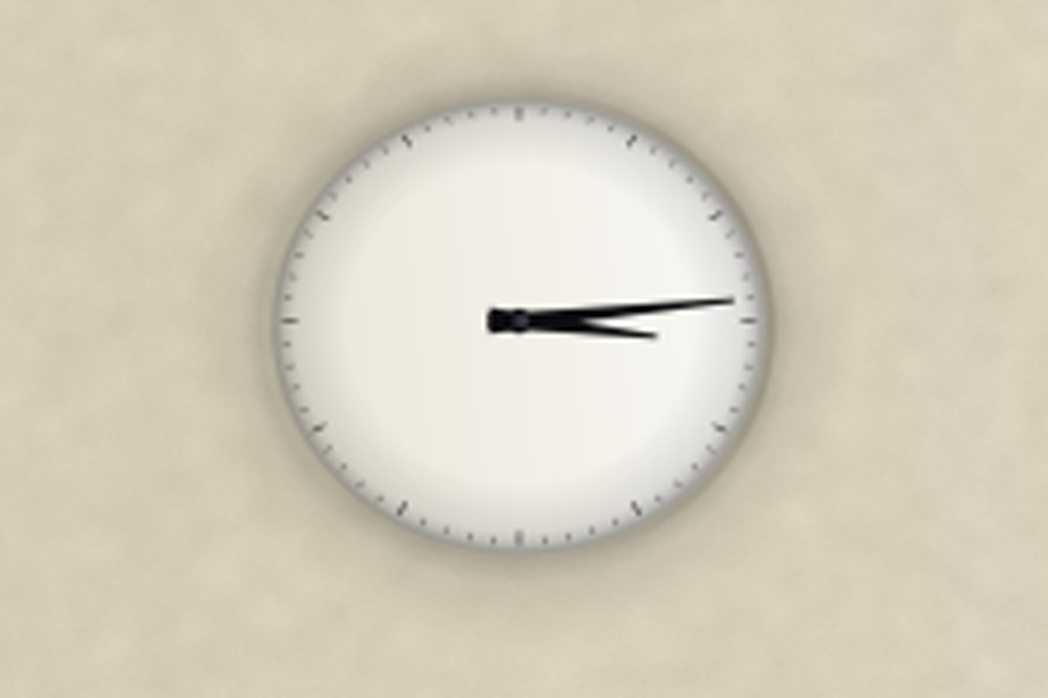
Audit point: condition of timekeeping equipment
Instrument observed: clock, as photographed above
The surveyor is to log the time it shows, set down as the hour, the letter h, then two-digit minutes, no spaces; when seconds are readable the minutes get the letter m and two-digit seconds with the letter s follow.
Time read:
3h14
